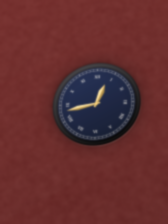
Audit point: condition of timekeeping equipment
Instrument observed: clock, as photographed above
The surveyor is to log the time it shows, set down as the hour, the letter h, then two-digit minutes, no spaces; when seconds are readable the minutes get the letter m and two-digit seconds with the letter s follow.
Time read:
12h43
